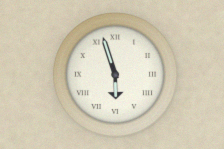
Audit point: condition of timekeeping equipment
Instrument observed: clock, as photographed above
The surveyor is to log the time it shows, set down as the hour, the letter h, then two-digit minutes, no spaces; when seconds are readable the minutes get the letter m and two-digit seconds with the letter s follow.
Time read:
5h57
